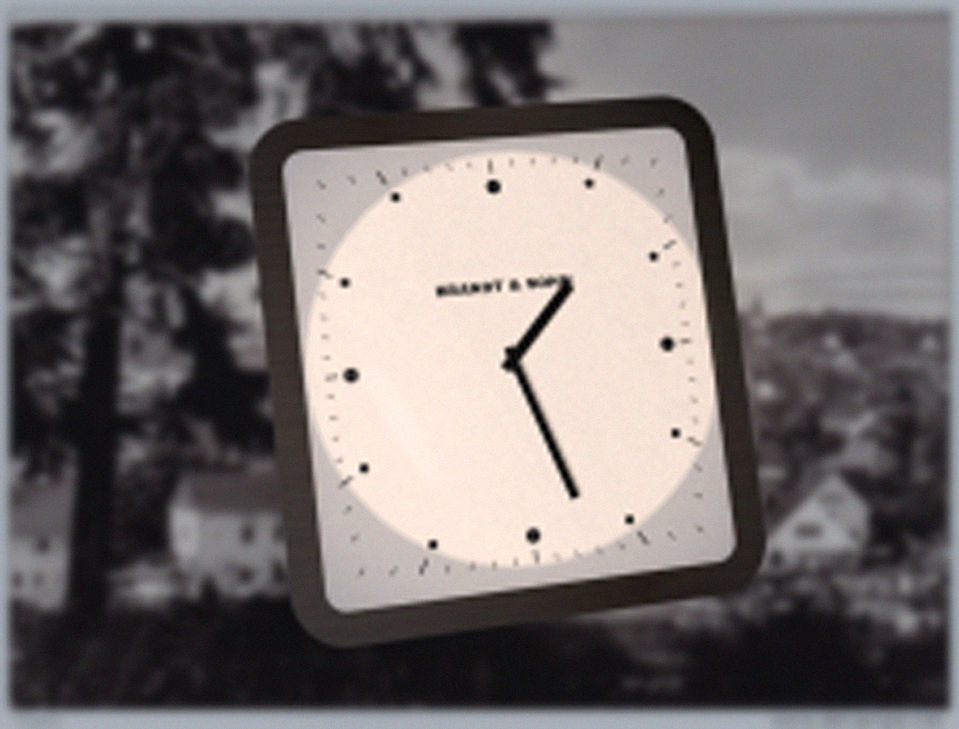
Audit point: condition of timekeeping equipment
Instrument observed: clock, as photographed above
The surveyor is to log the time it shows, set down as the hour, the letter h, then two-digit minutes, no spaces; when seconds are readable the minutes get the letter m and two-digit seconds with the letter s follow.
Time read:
1h27
